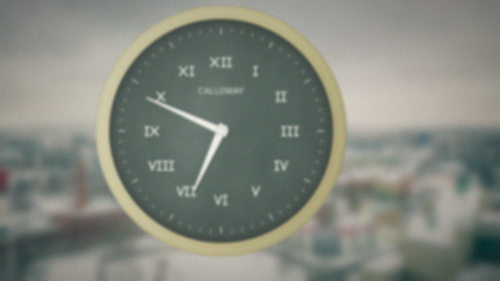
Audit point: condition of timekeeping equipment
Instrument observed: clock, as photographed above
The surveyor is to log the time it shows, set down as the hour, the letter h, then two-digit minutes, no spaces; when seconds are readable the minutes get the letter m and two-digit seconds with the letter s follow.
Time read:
6h49
